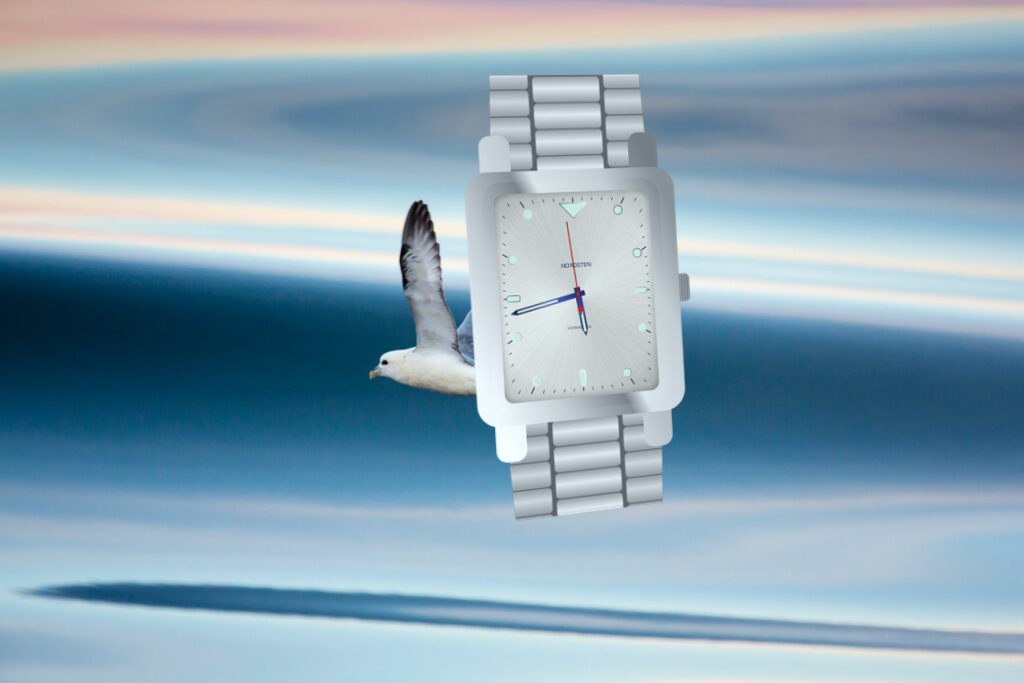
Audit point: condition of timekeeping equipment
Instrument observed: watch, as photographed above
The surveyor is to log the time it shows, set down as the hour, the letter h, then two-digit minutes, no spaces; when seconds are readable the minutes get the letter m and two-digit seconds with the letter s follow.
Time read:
5h42m59s
